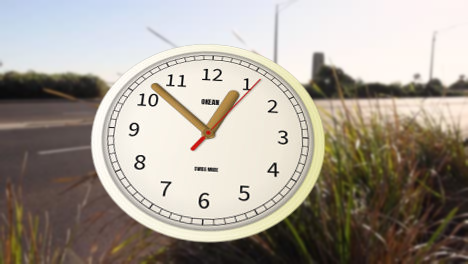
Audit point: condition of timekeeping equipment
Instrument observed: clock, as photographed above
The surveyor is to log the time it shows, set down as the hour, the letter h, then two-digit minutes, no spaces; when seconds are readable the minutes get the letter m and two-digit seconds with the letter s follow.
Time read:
12h52m06s
